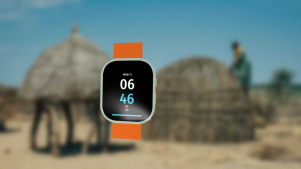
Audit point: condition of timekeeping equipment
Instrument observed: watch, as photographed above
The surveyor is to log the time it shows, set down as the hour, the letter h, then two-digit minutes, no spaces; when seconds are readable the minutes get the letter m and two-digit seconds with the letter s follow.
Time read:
6h46
